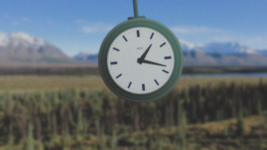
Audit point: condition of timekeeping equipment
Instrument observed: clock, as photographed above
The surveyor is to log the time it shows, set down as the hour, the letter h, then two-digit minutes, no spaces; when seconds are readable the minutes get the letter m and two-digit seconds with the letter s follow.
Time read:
1h18
